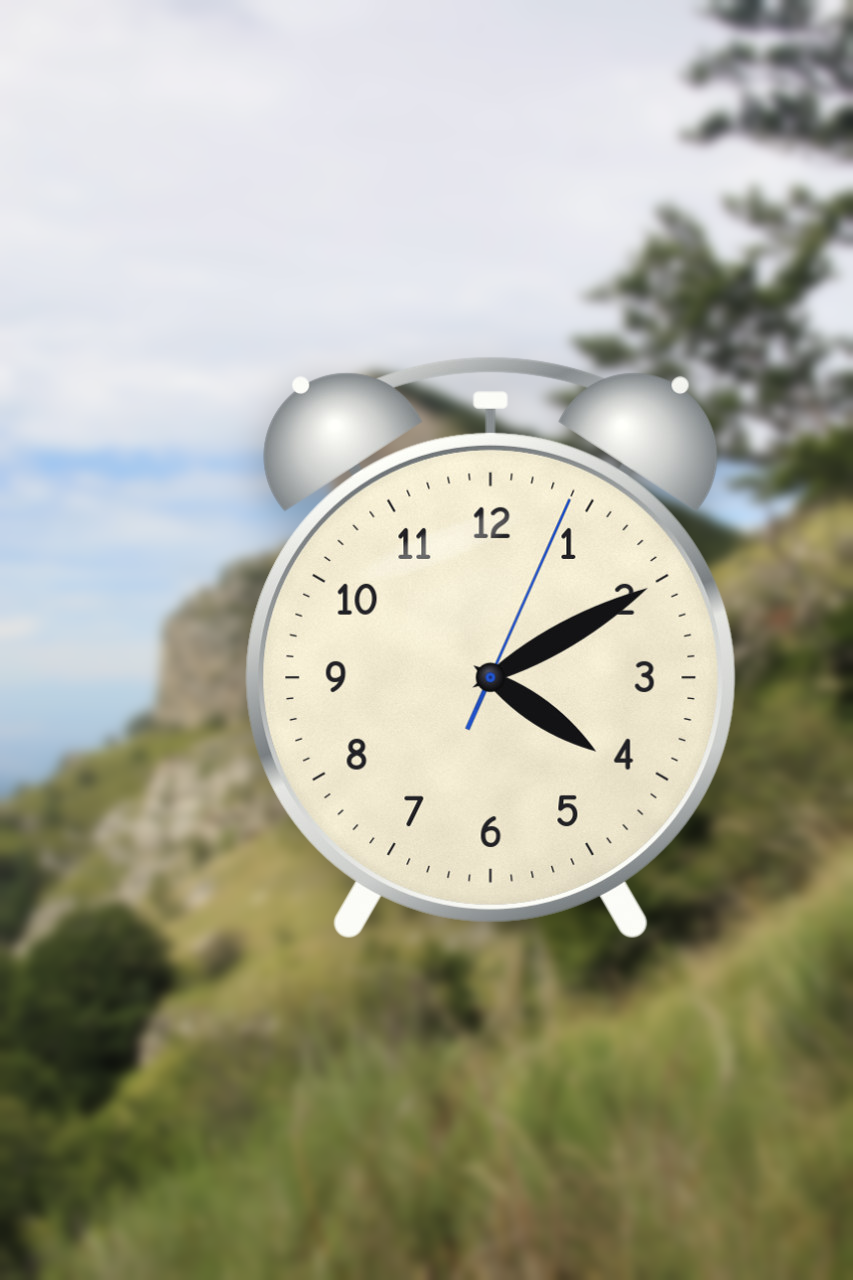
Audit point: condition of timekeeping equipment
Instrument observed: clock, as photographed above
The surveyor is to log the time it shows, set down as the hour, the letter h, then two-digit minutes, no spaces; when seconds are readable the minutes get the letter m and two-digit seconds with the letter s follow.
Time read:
4h10m04s
